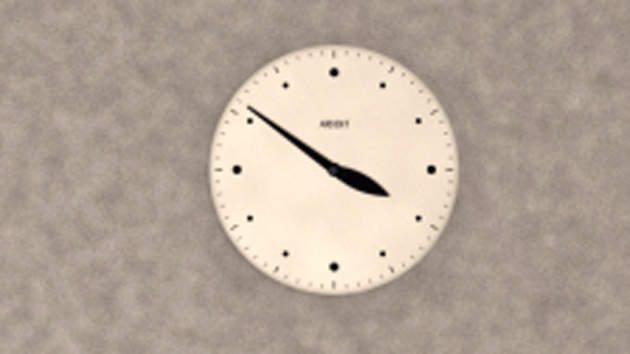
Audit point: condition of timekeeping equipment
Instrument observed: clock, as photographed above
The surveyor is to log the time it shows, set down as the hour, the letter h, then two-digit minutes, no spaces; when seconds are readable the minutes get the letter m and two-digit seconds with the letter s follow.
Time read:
3h51
